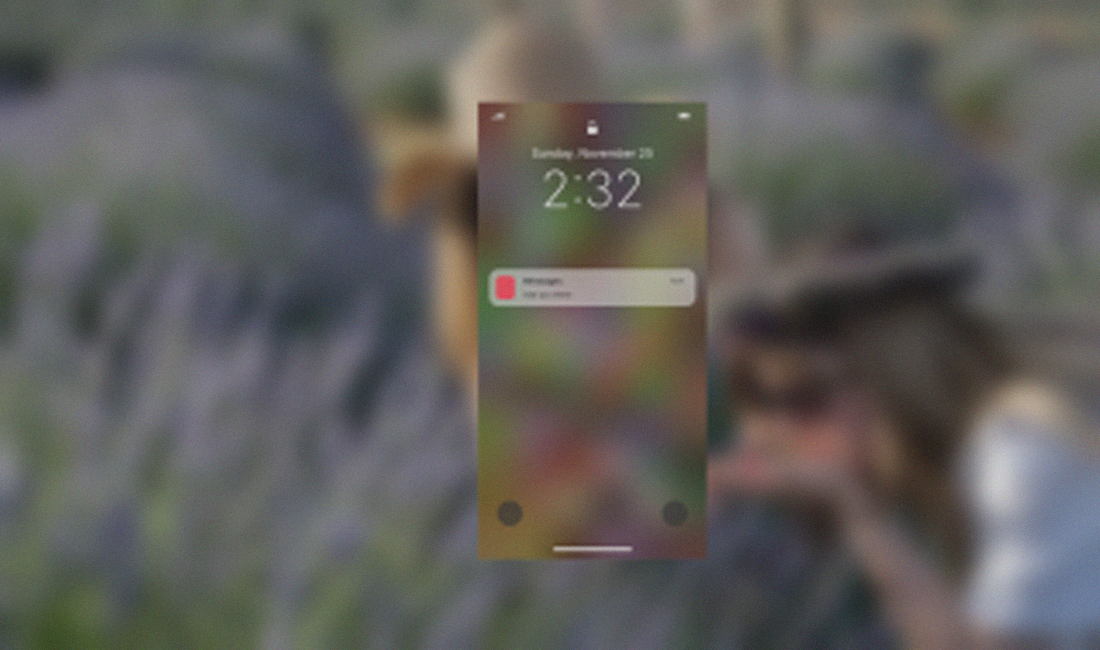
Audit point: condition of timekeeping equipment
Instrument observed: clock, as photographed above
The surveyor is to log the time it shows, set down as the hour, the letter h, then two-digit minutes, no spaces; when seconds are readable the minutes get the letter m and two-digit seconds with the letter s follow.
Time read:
2h32
